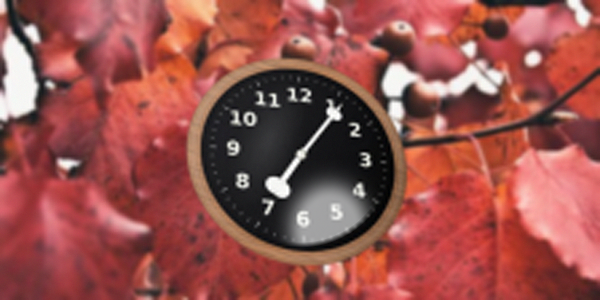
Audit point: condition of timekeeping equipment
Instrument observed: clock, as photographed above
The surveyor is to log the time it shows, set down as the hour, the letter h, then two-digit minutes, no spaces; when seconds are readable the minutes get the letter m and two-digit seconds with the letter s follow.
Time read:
7h06
